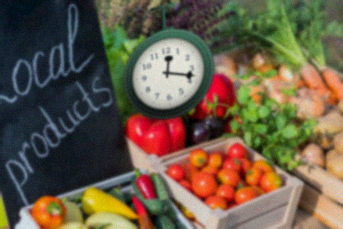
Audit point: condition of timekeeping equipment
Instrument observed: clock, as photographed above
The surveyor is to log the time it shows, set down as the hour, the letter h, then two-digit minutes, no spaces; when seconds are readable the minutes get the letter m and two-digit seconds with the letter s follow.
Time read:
12h18
